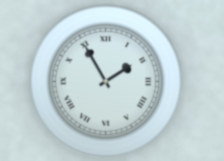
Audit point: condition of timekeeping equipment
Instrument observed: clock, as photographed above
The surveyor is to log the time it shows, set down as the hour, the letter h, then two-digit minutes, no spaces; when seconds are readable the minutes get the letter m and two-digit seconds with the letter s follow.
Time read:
1h55
